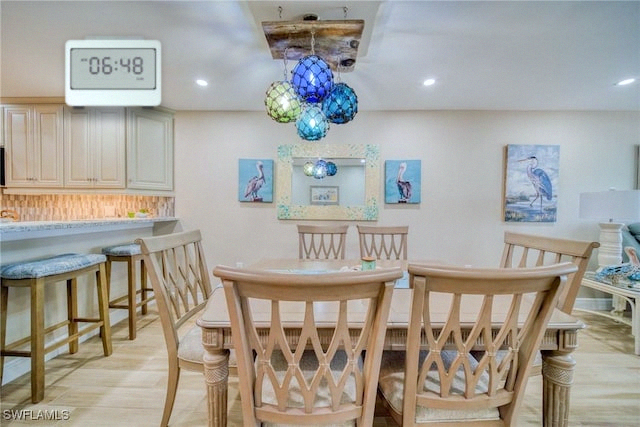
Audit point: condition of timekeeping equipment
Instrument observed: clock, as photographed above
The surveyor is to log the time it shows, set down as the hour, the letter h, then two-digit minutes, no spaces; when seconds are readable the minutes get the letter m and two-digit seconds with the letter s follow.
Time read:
6h48
